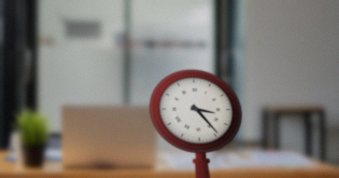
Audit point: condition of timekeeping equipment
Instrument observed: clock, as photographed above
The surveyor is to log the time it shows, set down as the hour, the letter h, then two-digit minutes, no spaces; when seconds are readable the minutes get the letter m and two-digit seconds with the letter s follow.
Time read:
3h24
